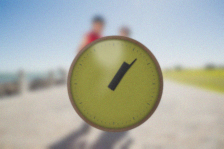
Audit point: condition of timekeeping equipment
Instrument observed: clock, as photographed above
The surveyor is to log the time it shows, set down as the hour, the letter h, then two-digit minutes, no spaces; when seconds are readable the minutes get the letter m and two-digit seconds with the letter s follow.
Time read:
1h07
